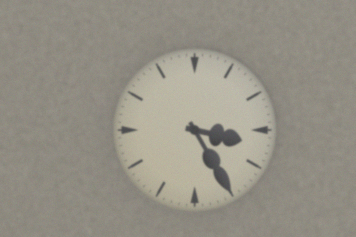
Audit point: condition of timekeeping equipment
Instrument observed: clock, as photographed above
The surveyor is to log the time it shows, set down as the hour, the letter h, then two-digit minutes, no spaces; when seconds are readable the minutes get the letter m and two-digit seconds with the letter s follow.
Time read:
3h25
